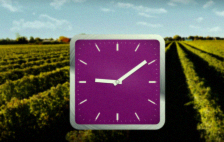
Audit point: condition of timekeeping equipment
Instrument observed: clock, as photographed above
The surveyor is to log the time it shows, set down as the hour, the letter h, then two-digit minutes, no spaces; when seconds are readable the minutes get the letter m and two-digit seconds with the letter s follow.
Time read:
9h09
